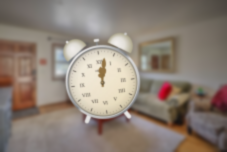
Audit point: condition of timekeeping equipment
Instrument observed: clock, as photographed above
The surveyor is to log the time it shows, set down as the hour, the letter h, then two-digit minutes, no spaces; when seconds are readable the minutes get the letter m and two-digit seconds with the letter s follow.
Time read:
12h02
